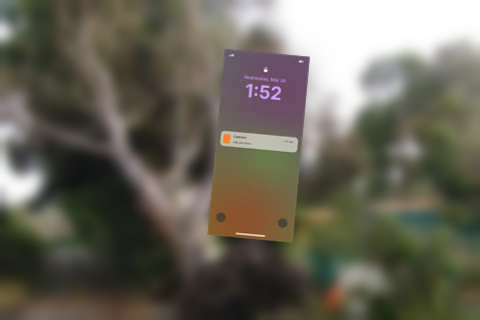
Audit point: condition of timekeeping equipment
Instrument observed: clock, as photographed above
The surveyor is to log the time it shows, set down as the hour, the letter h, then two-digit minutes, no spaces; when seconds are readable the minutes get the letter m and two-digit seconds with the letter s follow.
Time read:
1h52
